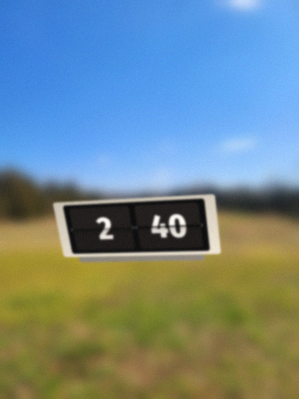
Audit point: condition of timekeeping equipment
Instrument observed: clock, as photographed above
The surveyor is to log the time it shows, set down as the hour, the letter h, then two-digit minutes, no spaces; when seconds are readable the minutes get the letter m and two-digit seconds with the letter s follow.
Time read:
2h40
